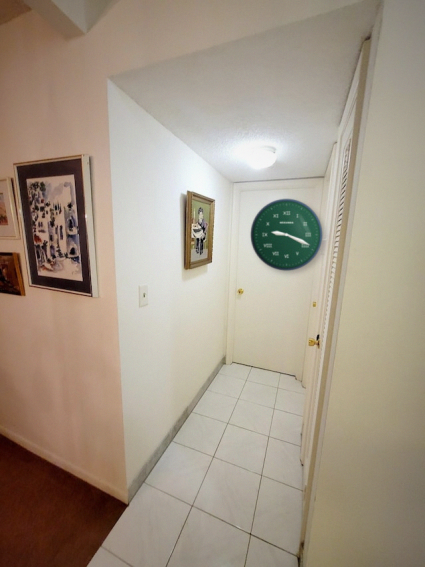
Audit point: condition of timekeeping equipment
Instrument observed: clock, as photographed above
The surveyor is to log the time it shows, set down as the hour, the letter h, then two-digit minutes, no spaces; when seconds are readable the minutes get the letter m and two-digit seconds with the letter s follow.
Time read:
9h19
